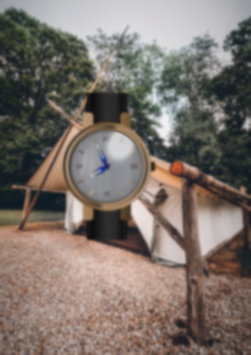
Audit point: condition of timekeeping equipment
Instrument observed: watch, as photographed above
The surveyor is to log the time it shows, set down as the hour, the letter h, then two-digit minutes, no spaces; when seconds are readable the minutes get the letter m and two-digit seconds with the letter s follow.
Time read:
7h56
